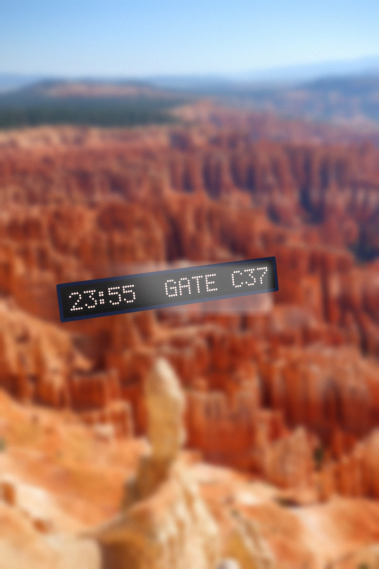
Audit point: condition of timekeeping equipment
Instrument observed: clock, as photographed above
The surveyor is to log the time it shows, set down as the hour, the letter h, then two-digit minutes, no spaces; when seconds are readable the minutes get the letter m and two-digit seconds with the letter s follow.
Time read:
23h55
